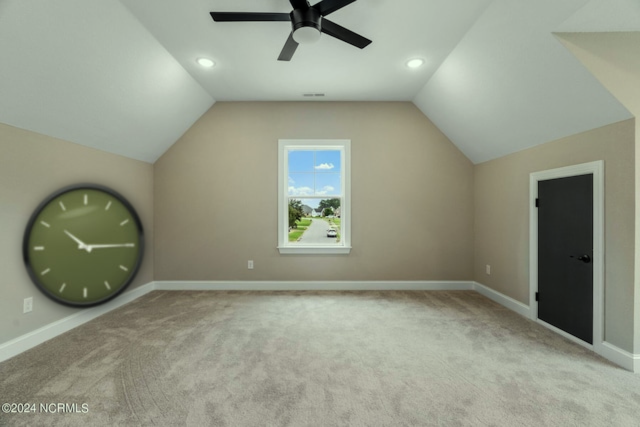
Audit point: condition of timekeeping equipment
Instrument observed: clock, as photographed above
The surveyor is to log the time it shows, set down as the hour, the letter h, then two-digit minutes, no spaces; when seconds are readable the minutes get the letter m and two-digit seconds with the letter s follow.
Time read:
10h15
